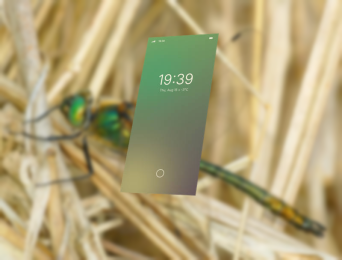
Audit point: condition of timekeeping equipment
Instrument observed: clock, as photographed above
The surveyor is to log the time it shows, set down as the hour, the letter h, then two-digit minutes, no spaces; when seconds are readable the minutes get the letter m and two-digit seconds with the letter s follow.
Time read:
19h39
